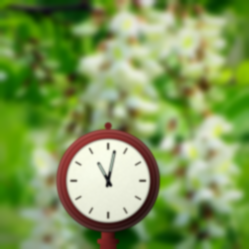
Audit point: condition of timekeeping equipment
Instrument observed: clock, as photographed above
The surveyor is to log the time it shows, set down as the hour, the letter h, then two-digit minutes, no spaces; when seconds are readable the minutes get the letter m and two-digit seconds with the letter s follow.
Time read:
11h02
